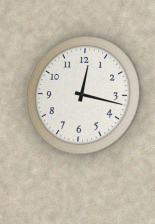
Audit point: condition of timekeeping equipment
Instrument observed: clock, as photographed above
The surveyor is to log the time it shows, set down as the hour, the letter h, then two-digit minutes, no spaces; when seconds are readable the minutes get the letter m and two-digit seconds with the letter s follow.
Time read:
12h17
